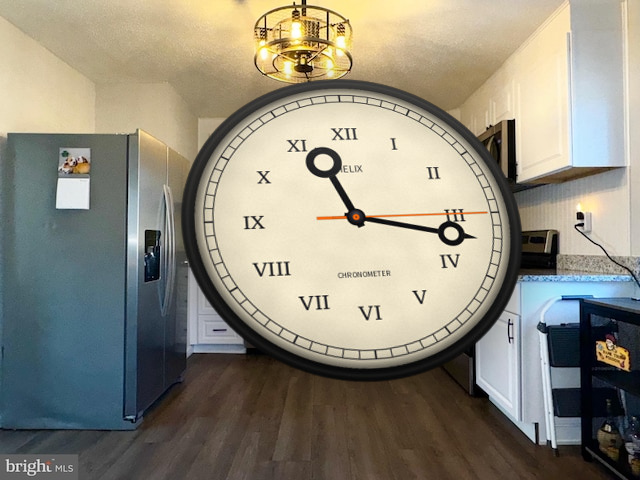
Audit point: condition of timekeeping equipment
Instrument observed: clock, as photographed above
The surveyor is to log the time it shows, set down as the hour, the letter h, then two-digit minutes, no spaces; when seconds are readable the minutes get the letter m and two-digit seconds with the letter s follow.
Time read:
11h17m15s
